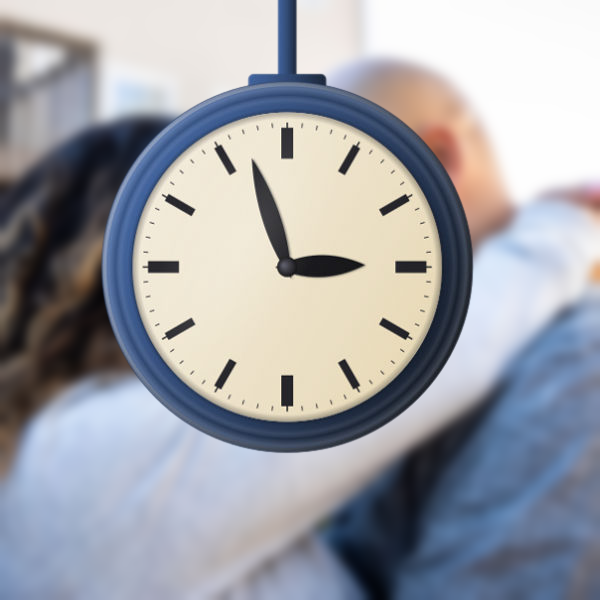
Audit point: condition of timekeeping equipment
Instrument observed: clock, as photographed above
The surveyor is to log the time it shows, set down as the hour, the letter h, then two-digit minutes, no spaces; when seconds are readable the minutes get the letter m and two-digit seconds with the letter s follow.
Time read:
2h57
